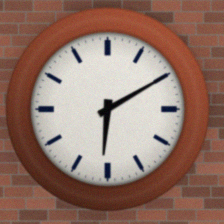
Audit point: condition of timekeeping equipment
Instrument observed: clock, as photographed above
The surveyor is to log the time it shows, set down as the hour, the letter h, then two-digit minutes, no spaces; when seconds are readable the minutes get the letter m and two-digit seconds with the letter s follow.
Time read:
6h10
